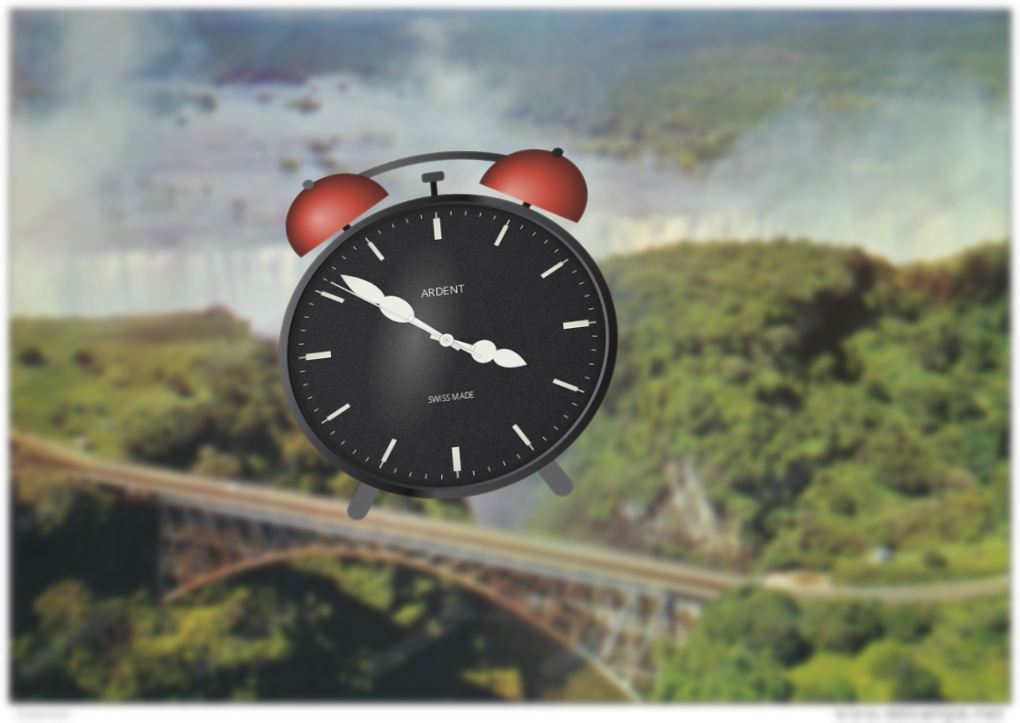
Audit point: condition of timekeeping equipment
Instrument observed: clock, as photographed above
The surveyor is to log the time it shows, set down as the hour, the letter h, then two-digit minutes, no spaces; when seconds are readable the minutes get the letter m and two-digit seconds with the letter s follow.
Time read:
3h51m51s
